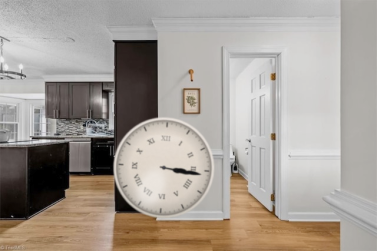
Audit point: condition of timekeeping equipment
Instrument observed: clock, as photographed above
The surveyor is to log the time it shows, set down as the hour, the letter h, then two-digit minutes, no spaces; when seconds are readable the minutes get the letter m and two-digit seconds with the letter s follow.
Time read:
3h16
